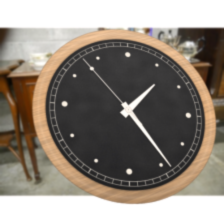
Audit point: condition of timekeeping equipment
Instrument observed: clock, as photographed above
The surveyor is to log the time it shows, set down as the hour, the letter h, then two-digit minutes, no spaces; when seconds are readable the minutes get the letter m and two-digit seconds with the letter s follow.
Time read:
1h23m53s
